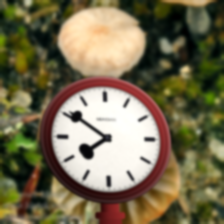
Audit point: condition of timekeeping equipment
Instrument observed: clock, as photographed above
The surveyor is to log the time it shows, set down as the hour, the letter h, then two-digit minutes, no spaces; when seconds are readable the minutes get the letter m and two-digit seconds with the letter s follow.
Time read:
7h51
